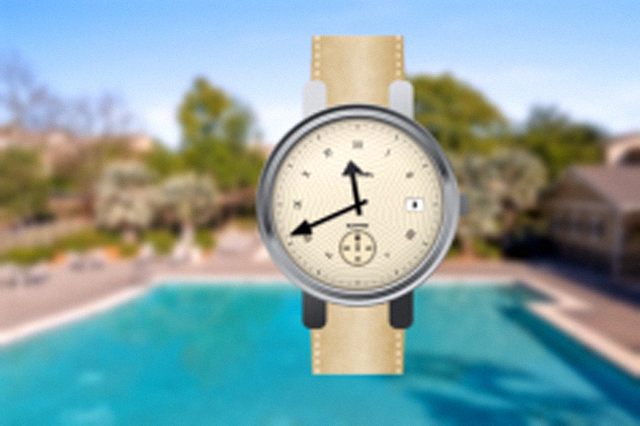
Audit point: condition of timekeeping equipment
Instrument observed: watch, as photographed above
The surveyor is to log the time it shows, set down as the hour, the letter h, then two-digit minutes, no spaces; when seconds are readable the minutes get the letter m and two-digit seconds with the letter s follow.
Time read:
11h41
